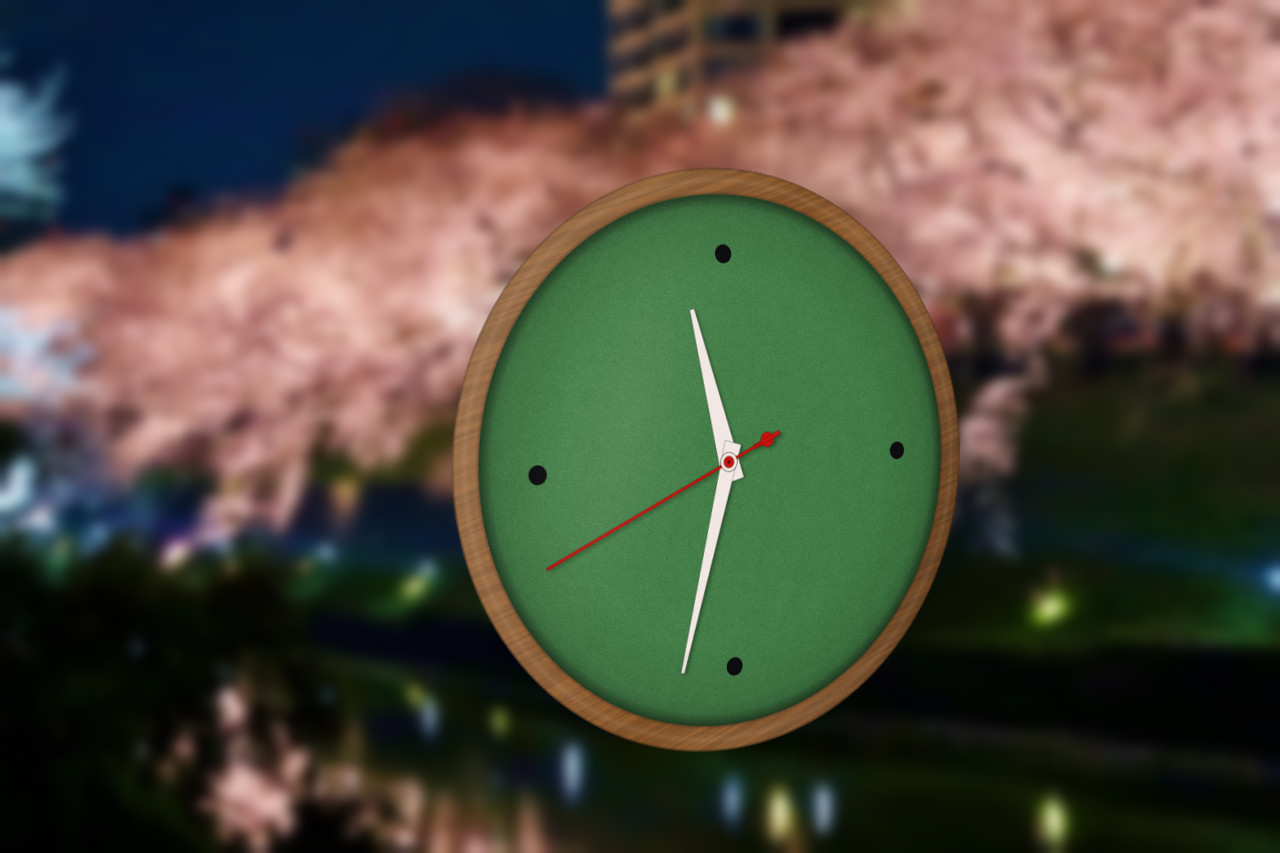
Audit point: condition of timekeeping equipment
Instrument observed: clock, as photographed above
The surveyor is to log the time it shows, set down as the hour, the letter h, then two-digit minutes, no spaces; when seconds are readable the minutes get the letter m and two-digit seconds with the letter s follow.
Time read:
11h32m41s
